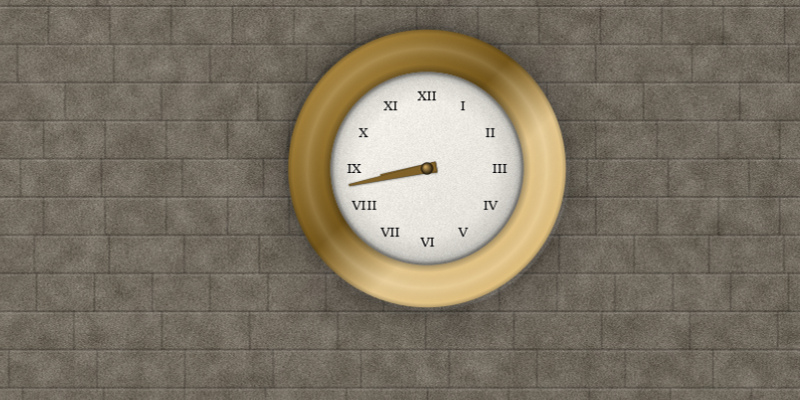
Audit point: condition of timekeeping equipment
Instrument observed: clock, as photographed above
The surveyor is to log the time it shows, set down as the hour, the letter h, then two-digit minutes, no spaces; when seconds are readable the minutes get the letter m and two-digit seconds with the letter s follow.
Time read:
8h43
